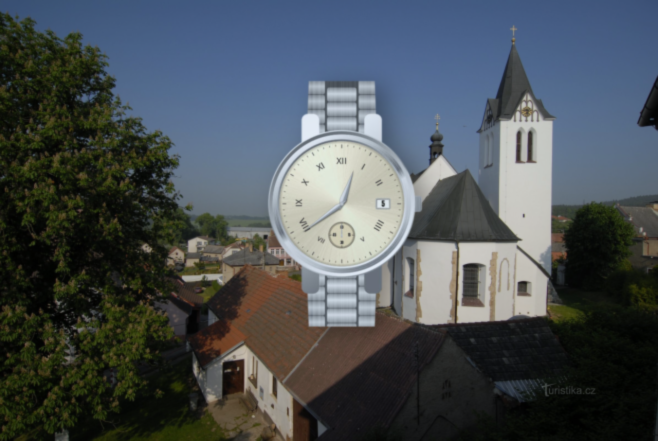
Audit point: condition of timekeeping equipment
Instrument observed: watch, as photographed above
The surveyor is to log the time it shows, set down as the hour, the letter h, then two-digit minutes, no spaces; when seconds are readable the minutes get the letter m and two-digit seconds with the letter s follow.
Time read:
12h39
